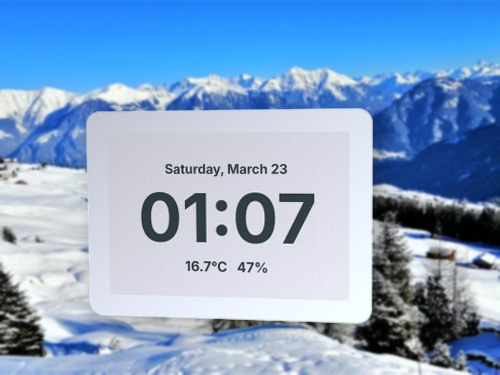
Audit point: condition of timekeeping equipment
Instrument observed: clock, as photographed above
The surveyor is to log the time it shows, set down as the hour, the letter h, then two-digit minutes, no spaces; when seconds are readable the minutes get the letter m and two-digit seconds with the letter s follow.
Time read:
1h07
